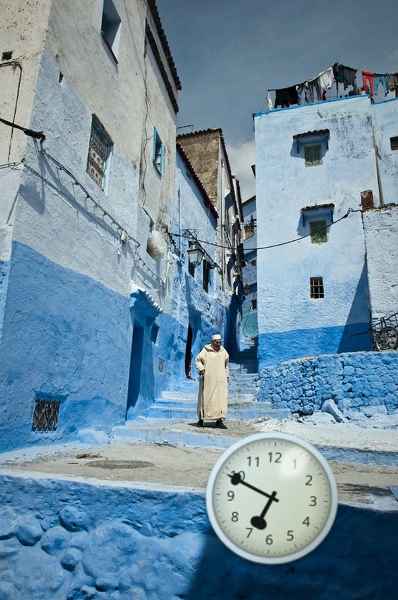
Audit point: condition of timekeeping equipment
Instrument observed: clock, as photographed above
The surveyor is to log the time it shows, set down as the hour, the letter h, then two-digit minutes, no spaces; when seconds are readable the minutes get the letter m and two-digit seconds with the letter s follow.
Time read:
6h49
